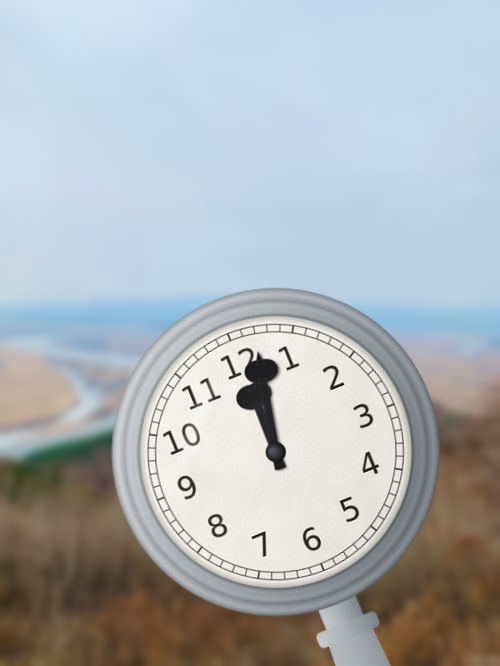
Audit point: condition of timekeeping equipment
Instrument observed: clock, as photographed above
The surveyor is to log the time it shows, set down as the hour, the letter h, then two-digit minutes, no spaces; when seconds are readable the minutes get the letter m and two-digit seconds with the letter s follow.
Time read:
12h02
